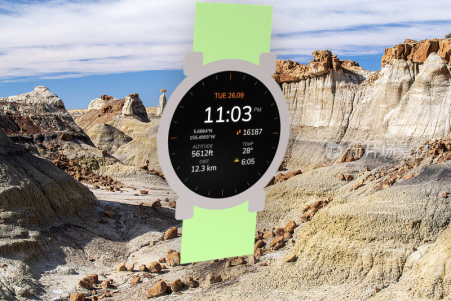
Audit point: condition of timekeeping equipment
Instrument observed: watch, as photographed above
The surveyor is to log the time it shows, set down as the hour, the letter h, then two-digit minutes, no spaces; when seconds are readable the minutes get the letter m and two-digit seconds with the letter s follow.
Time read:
11h03
